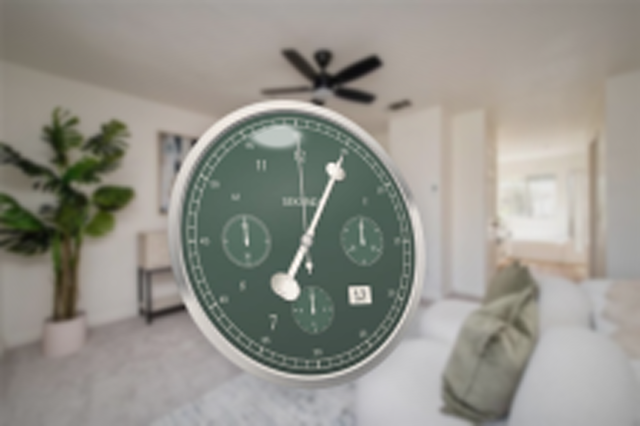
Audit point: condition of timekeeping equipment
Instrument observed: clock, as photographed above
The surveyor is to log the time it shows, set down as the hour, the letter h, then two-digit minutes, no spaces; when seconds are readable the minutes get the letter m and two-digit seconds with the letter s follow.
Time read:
7h05
